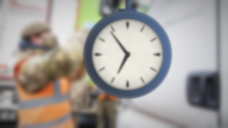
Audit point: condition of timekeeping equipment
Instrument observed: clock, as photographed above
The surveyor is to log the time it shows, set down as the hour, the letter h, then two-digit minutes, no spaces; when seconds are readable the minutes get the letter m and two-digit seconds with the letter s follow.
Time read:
6h54
